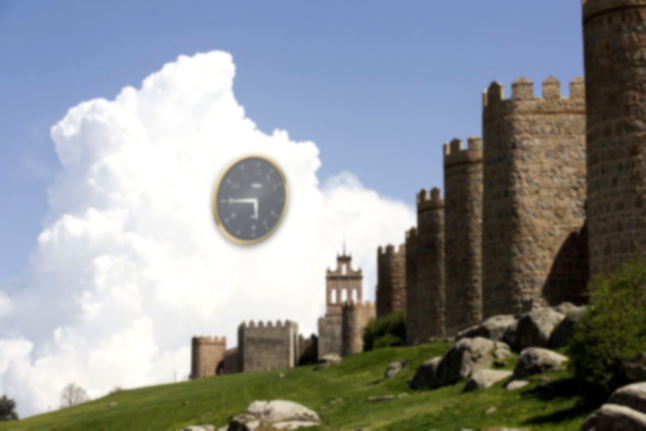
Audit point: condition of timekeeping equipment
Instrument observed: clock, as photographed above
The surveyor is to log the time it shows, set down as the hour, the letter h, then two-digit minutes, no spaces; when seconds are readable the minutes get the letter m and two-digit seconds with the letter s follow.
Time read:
5h45
